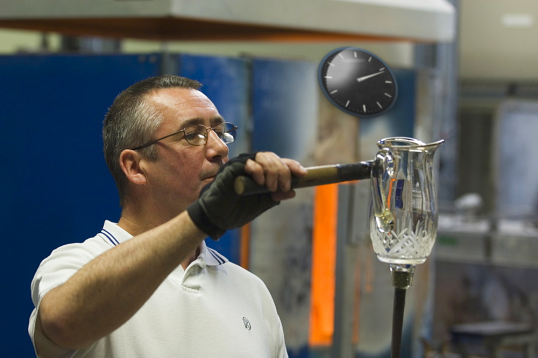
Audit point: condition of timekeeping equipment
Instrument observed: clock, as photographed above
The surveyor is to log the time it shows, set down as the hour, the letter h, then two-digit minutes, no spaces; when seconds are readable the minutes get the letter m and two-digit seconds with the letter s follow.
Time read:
2h11
